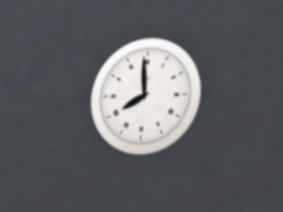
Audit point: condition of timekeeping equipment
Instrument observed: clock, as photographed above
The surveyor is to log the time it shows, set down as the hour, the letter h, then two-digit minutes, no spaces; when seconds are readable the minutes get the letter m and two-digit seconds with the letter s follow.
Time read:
7h59
